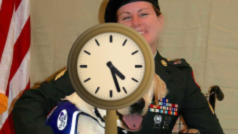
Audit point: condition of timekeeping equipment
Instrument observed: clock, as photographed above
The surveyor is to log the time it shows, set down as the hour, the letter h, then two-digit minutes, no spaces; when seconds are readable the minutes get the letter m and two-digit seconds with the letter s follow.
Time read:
4h27
